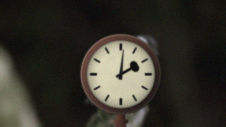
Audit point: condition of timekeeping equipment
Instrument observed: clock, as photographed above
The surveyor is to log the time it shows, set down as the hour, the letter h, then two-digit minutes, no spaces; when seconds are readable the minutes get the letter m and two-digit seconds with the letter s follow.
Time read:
2h01
